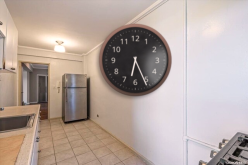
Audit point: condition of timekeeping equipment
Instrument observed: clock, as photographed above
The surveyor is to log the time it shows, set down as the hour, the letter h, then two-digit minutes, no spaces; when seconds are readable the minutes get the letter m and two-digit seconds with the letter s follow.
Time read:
6h26
